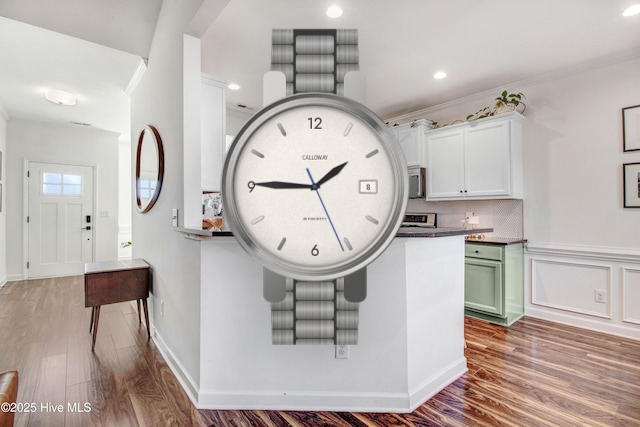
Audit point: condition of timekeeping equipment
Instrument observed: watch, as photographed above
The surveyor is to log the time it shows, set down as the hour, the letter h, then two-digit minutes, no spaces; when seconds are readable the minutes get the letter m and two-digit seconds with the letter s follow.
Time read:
1h45m26s
